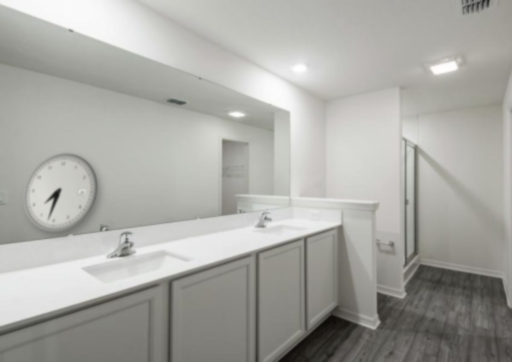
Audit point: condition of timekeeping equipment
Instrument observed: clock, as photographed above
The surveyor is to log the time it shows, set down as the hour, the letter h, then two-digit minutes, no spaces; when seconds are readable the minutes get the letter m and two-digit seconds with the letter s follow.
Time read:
7h32
